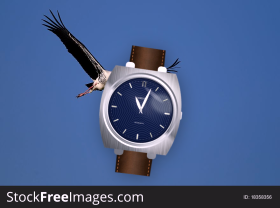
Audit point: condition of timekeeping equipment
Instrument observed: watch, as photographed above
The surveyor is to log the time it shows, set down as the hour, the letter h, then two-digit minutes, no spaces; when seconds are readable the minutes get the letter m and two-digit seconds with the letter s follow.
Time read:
11h03
